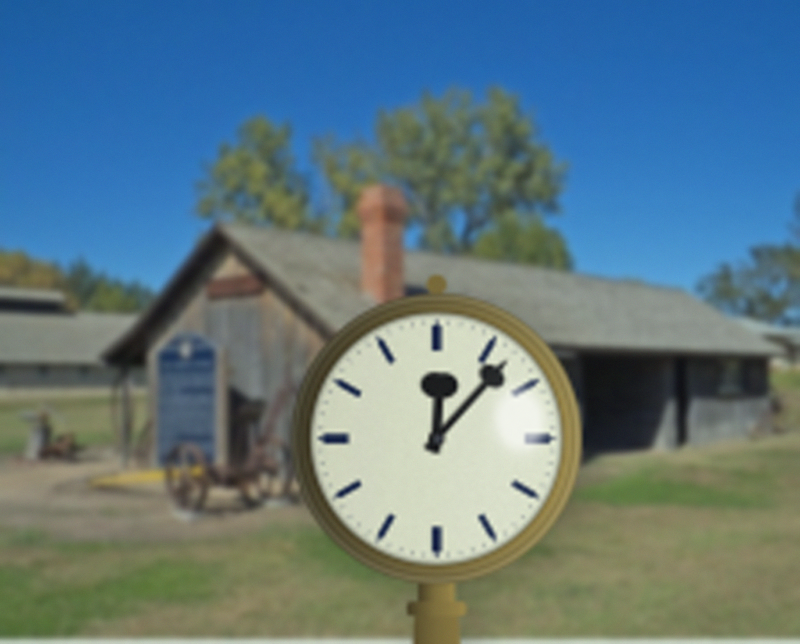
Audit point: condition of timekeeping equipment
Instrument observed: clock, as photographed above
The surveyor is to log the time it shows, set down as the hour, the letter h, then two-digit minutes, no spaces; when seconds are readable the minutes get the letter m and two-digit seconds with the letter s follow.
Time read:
12h07
